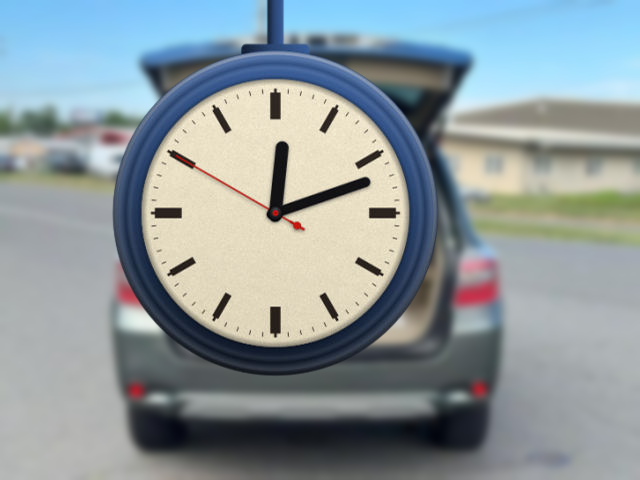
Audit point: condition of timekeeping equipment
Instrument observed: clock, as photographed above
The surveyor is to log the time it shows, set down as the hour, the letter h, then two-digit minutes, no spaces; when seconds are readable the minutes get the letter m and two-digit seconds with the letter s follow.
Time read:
12h11m50s
